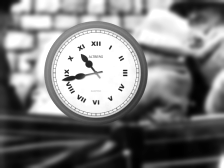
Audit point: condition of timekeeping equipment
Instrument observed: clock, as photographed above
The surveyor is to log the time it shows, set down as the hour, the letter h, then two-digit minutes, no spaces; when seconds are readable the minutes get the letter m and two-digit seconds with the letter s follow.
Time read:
10h43
